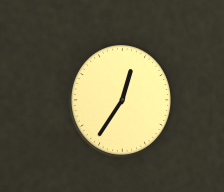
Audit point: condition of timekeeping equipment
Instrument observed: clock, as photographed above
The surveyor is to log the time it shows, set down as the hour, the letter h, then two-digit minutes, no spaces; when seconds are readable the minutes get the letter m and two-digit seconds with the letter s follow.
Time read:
12h36
